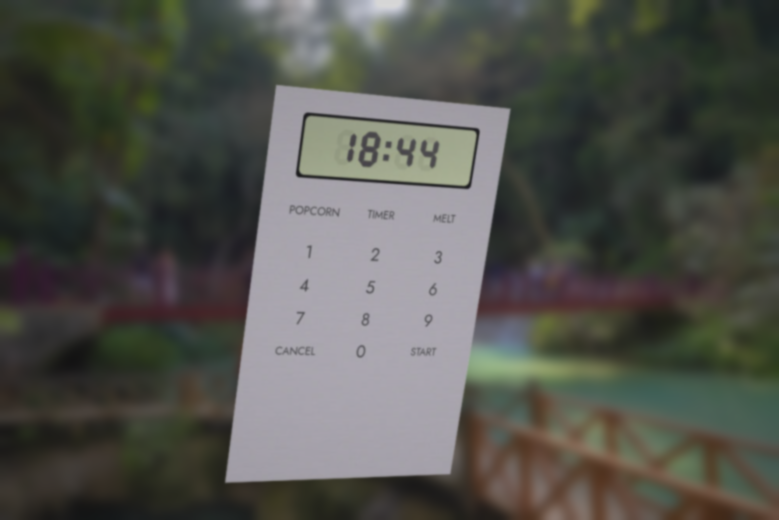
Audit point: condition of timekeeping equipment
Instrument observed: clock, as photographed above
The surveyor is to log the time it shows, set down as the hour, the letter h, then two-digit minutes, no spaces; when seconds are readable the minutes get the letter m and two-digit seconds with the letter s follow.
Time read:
18h44
